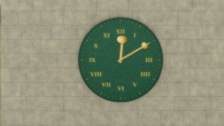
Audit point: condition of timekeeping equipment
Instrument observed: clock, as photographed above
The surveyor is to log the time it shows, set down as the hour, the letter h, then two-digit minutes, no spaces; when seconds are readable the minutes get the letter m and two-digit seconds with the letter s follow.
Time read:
12h10
